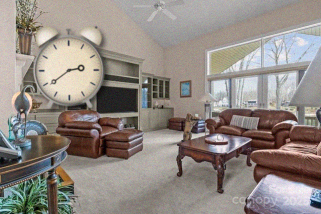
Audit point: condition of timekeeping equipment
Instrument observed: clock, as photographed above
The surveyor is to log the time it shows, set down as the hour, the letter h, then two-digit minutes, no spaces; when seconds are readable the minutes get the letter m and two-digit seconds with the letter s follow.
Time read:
2h39
